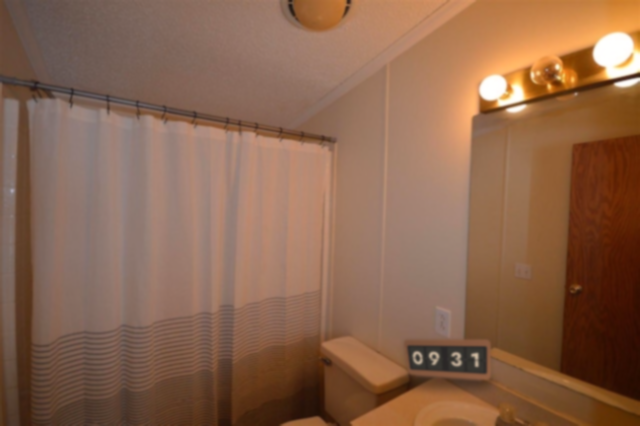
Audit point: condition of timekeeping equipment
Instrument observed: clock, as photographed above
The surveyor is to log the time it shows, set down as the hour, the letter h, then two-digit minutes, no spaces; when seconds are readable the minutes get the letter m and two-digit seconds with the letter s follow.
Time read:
9h31
